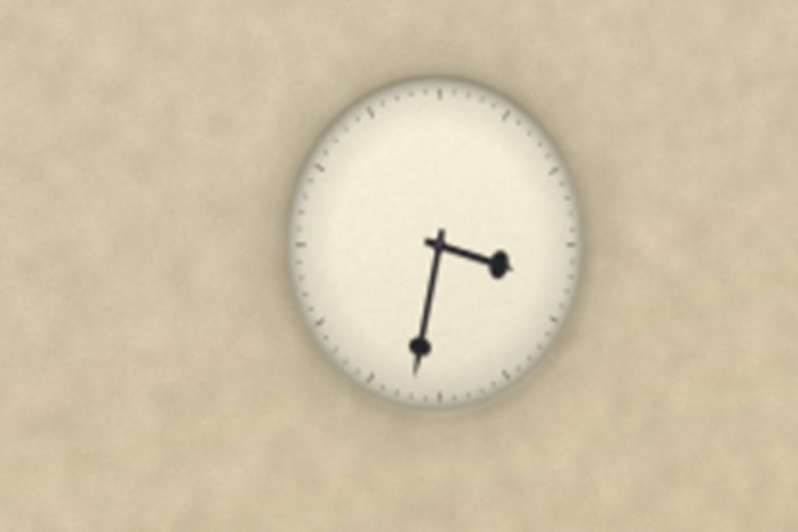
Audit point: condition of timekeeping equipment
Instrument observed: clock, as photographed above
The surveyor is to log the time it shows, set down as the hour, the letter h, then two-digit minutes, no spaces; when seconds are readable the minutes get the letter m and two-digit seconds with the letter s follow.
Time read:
3h32
